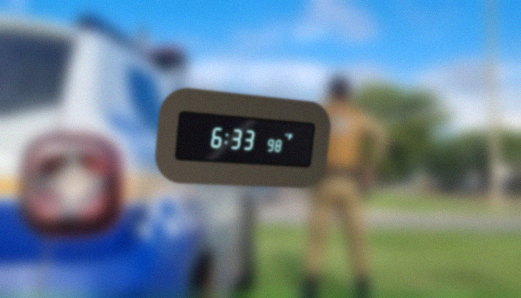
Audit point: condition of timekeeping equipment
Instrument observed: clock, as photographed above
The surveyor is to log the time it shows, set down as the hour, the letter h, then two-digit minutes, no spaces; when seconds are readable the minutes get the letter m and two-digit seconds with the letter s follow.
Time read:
6h33
